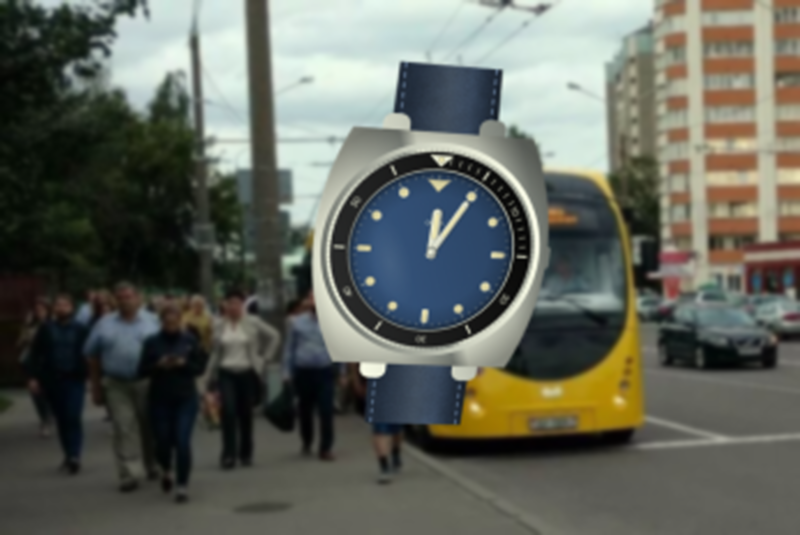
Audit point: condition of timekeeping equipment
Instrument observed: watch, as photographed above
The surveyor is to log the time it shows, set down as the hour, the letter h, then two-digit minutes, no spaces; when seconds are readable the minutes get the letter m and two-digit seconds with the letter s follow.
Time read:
12h05
